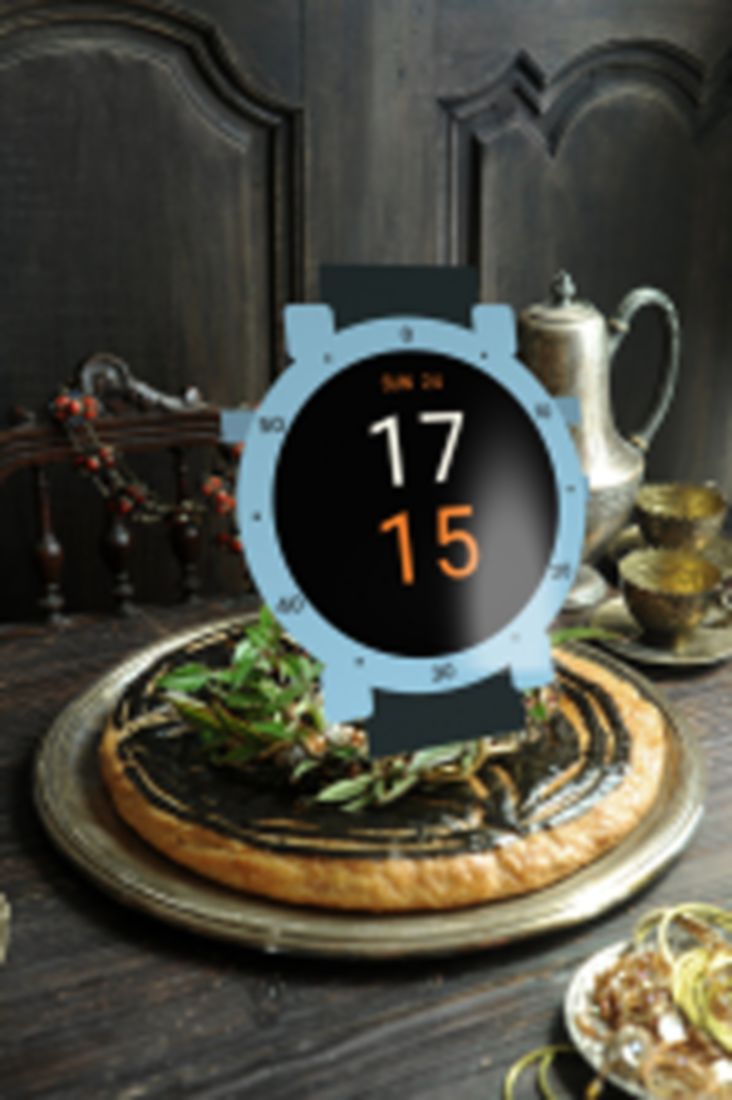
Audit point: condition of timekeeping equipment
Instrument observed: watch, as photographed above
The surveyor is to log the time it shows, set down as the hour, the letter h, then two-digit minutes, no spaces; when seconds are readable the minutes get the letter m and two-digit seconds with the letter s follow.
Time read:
17h15
